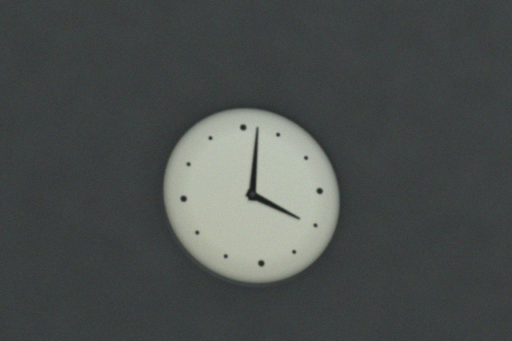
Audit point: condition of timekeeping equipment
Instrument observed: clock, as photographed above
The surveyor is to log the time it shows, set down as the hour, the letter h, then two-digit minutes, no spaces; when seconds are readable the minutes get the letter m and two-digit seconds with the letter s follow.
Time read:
4h02
